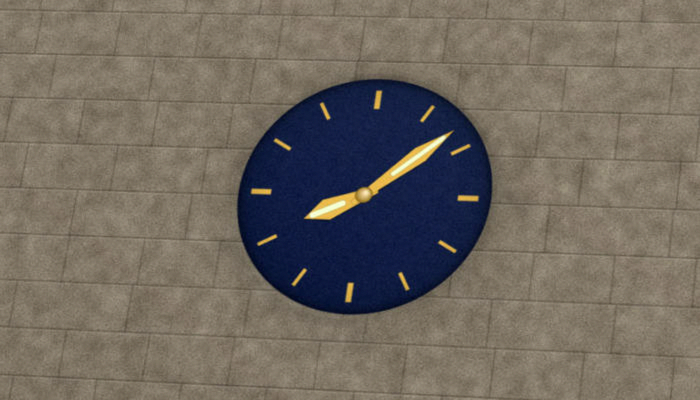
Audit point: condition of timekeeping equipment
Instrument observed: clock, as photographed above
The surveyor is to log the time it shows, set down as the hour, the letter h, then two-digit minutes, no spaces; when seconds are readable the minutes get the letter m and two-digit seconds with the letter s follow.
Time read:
8h08
